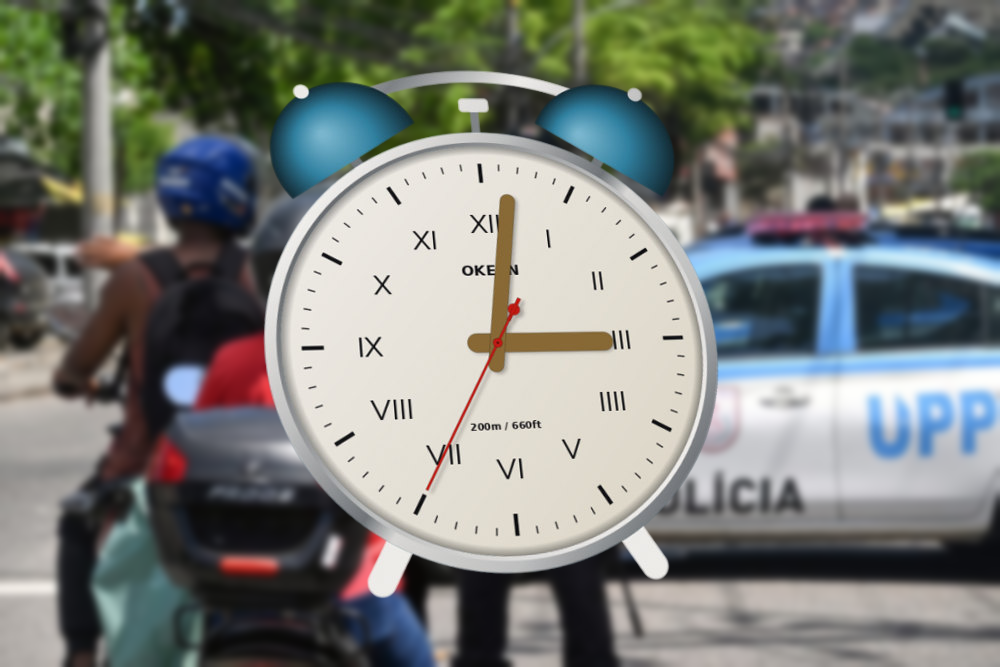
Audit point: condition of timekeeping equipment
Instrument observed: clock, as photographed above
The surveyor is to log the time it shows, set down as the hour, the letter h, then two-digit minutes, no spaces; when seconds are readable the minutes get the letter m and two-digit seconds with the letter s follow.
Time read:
3h01m35s
